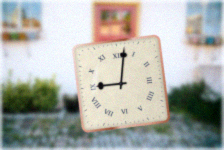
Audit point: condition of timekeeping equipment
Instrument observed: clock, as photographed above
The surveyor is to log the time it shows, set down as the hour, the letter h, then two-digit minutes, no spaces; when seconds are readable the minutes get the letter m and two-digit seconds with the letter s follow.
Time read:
9h02
